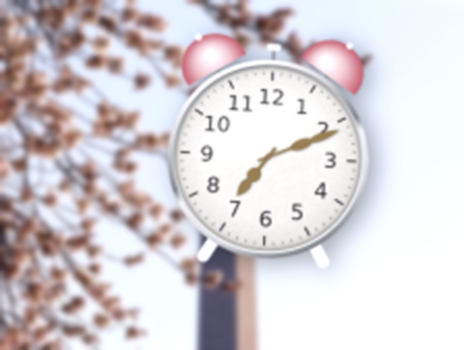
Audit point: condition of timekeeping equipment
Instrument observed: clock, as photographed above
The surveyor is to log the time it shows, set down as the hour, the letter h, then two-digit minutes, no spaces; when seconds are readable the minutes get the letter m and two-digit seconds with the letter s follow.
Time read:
7h11
